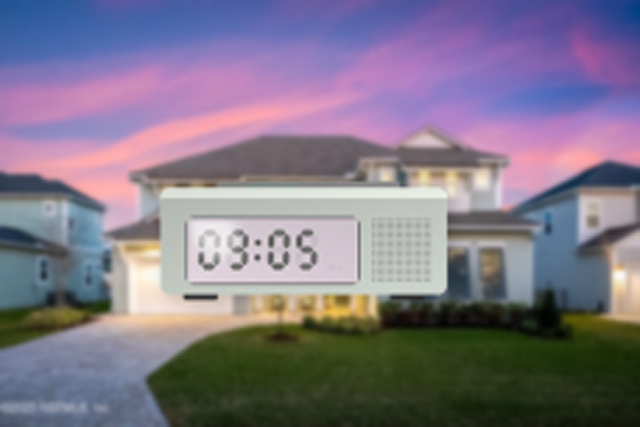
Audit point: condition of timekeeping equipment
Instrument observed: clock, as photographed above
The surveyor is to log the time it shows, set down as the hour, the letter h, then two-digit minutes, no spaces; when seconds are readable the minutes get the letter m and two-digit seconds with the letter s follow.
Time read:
9h05
